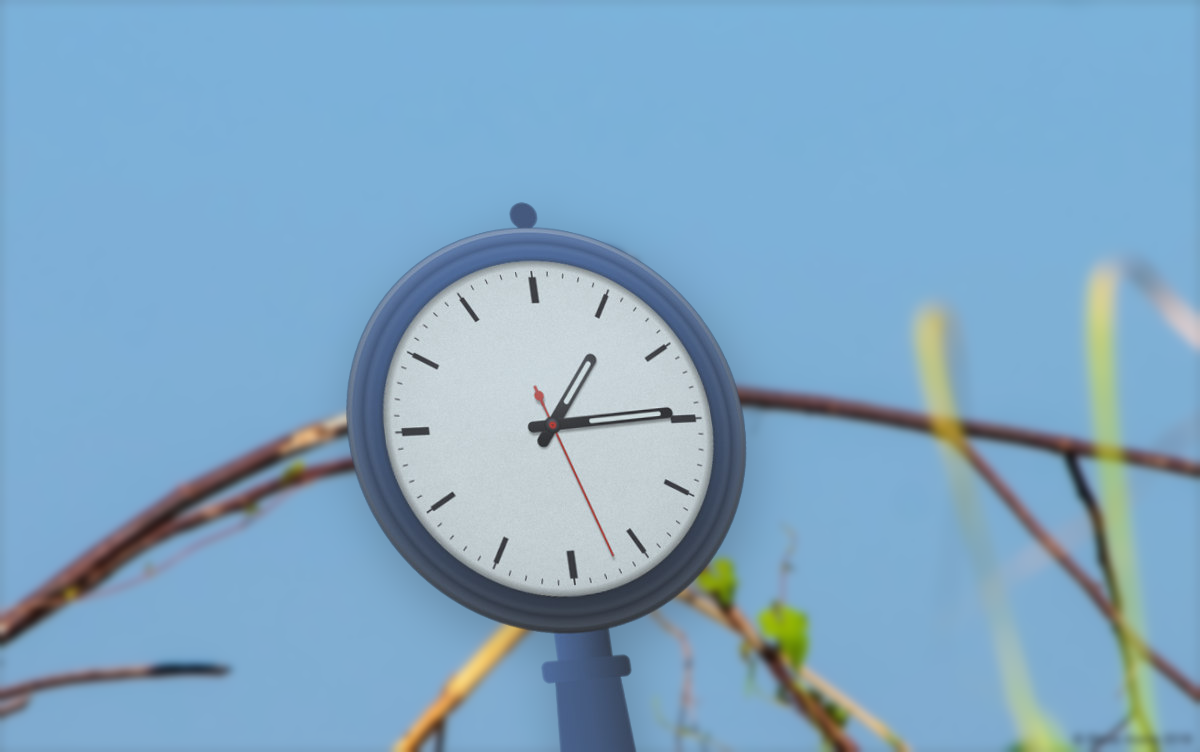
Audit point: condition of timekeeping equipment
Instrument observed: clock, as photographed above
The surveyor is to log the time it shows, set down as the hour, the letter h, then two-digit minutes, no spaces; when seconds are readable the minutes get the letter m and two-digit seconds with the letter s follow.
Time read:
1h14m27s
